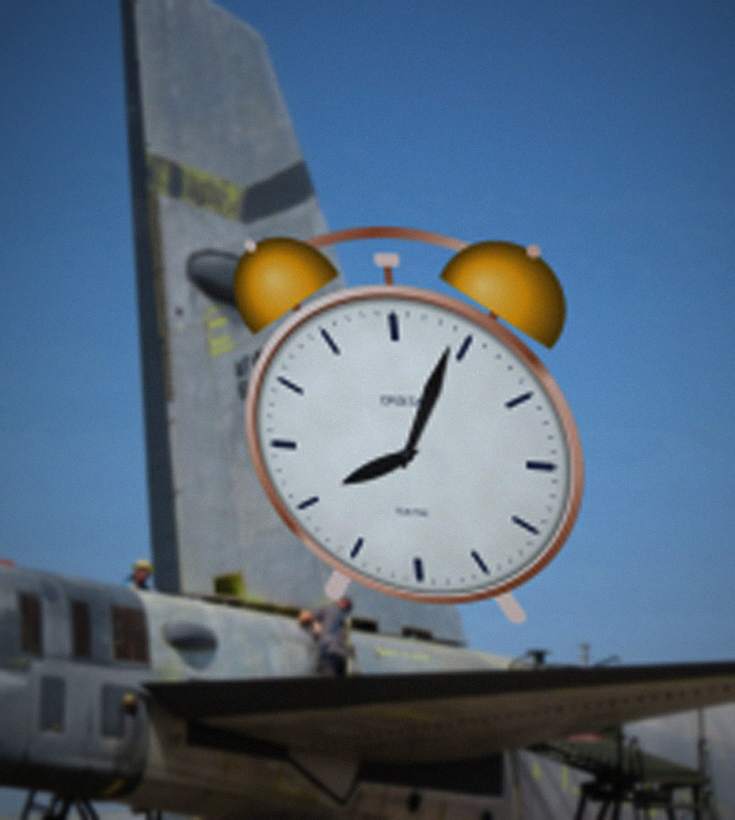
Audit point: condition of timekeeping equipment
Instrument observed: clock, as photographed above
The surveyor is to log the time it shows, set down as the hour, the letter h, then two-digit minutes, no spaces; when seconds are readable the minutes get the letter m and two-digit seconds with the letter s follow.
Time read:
8h04
